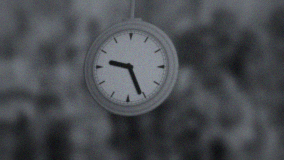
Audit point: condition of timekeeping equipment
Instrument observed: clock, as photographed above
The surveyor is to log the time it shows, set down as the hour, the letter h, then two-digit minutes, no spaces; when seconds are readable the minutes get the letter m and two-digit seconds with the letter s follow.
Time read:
9h26
